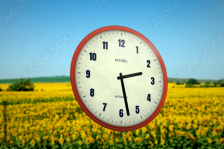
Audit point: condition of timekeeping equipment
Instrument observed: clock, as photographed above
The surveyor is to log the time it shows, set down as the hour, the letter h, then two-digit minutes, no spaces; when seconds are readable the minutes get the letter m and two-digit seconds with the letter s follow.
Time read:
2h28
